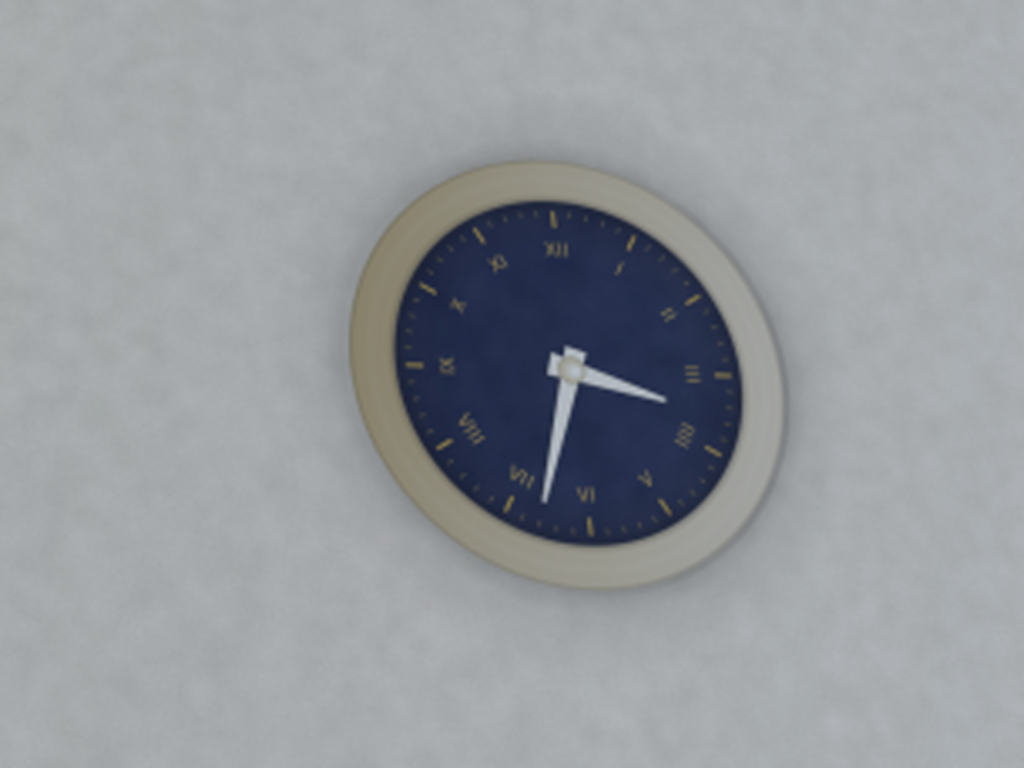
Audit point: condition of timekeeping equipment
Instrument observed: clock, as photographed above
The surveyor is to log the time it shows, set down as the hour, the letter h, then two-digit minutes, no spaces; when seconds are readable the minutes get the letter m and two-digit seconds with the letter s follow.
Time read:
3h33
